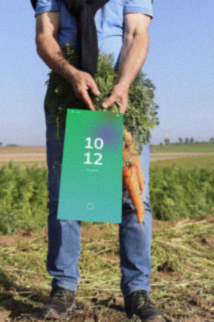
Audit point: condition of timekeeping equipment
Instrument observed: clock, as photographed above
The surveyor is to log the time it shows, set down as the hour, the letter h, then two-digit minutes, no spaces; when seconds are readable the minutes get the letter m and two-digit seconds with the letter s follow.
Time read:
10h12
